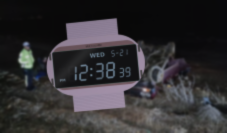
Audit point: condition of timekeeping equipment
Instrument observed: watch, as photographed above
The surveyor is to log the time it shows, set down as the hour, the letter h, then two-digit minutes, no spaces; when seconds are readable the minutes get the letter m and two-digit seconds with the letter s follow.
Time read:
12h38m39s
